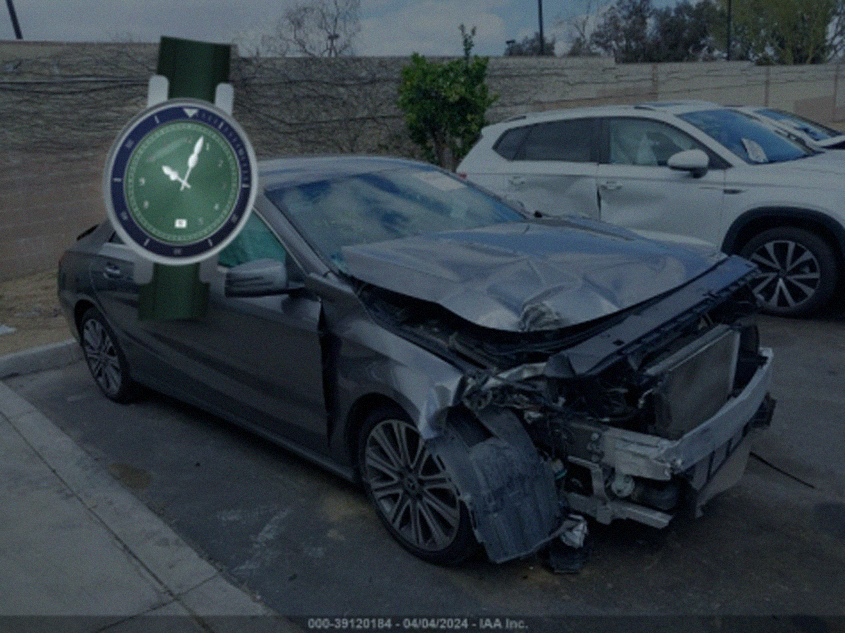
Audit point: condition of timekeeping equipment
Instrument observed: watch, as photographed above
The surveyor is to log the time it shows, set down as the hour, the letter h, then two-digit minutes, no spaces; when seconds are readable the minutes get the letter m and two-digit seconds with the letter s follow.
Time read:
10h03
